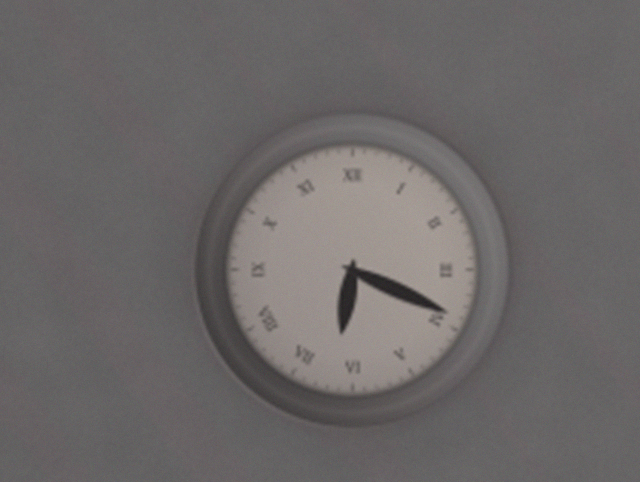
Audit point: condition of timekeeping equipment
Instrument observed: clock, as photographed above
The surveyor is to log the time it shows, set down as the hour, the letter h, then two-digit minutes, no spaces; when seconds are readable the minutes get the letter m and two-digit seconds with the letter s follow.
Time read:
6h19
